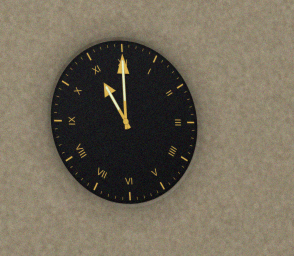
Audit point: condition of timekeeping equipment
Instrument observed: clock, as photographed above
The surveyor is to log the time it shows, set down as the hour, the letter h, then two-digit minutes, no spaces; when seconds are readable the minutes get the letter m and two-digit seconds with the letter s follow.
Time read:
11h00
